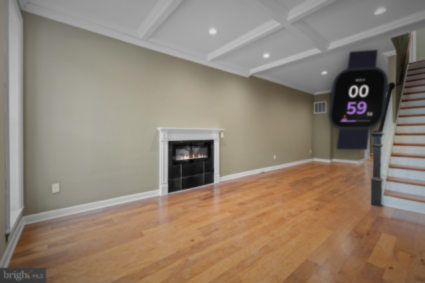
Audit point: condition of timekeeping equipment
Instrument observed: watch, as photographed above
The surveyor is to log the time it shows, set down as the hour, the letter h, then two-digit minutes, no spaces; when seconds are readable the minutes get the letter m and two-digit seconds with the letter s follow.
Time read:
0h59
